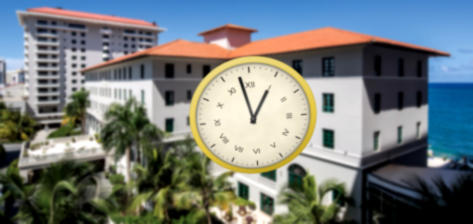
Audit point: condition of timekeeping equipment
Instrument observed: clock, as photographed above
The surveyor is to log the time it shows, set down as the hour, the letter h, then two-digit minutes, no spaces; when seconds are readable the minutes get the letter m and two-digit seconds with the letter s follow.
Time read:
12h58
